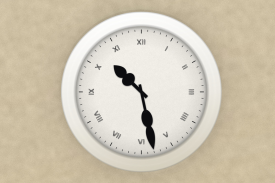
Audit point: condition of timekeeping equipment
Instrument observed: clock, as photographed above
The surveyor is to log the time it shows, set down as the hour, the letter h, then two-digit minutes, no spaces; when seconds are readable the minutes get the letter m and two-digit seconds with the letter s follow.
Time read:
10h28
